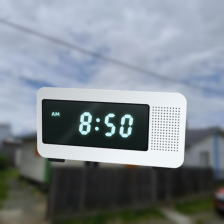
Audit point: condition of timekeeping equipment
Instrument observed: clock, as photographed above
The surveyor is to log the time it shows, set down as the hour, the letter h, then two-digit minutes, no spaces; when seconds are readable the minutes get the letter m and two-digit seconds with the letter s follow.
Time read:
8h50
